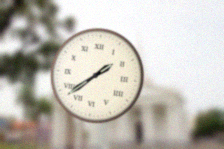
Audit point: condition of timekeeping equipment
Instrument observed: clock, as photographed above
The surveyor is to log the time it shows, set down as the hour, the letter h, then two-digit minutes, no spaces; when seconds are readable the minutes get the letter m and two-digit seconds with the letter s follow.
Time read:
1h38
